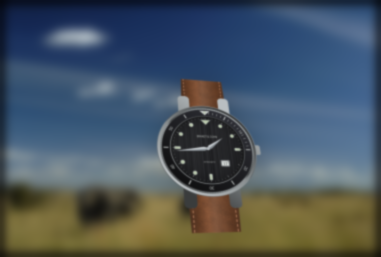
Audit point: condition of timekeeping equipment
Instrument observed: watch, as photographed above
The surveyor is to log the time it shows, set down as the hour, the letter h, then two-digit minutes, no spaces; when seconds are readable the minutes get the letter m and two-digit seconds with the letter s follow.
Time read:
1h44
